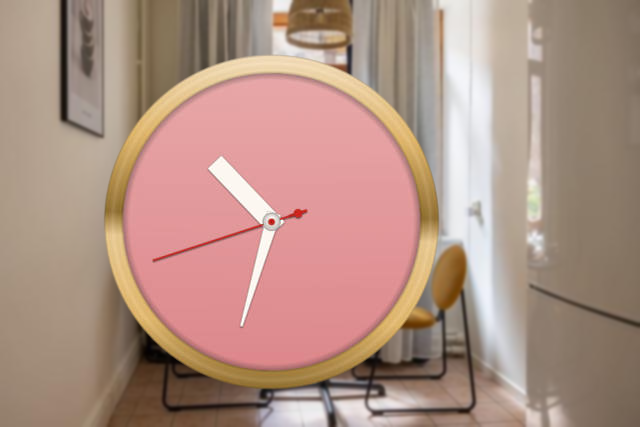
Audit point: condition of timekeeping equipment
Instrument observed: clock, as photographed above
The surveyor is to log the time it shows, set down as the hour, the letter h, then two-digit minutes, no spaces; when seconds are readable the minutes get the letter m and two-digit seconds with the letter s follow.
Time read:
10h32m42s
